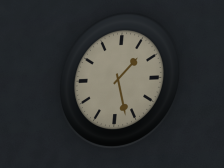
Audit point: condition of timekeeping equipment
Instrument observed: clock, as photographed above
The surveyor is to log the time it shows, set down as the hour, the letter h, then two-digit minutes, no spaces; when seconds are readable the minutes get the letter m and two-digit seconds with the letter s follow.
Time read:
1h27
